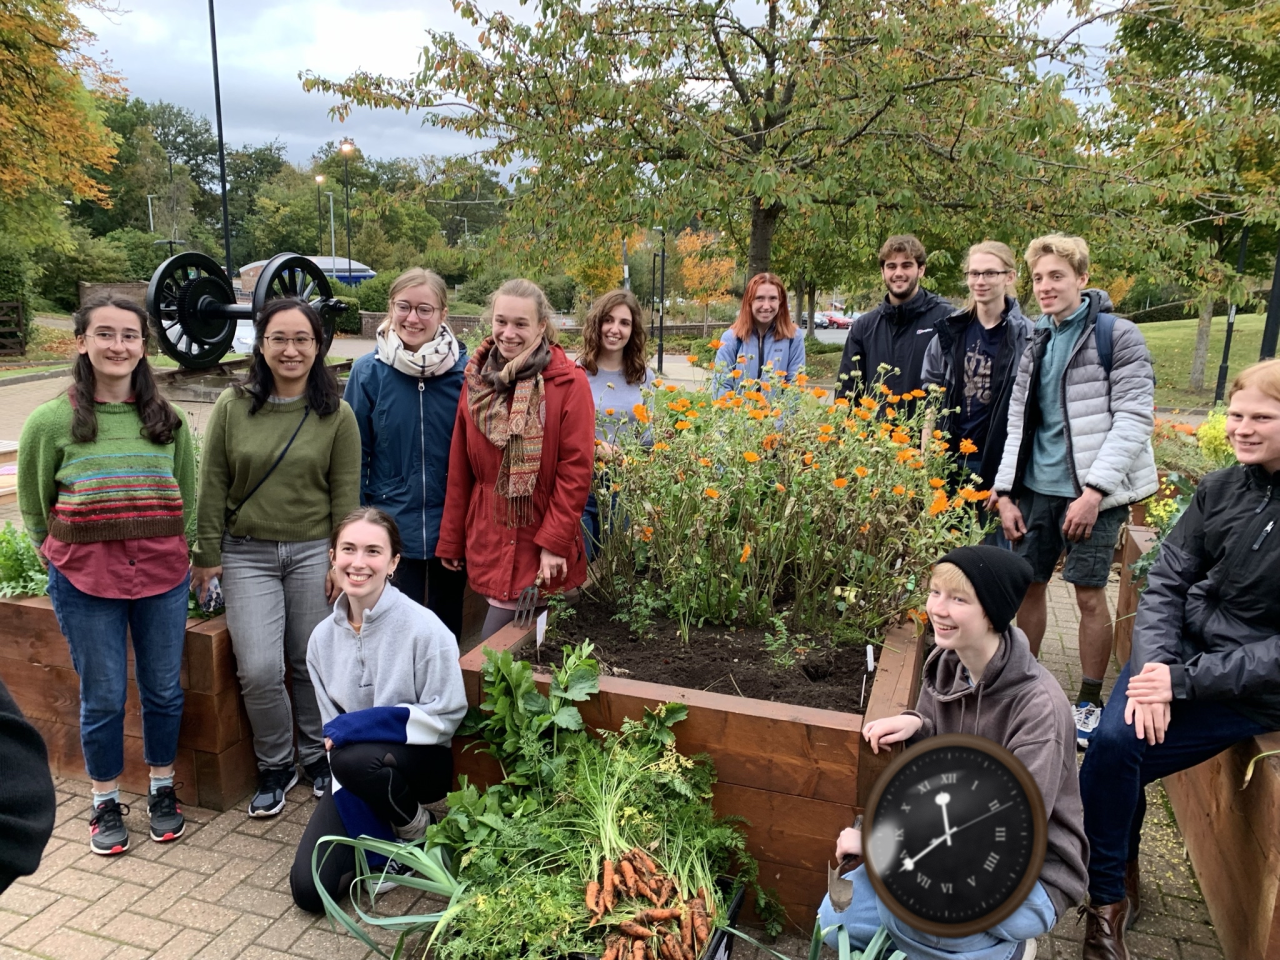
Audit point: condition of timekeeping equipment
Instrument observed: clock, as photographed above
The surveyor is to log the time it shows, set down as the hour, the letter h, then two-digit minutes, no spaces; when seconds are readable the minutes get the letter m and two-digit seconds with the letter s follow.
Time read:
11h39m11s
